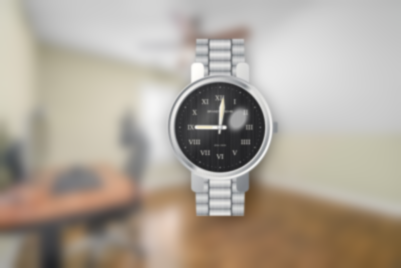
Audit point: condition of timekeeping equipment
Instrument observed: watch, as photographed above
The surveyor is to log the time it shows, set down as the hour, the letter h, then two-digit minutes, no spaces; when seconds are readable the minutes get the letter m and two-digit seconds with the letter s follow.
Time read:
9h01
